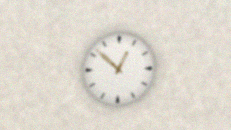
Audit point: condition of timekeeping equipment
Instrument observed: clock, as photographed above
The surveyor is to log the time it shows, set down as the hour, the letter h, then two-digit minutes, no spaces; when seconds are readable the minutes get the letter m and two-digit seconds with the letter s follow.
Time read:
12h52
